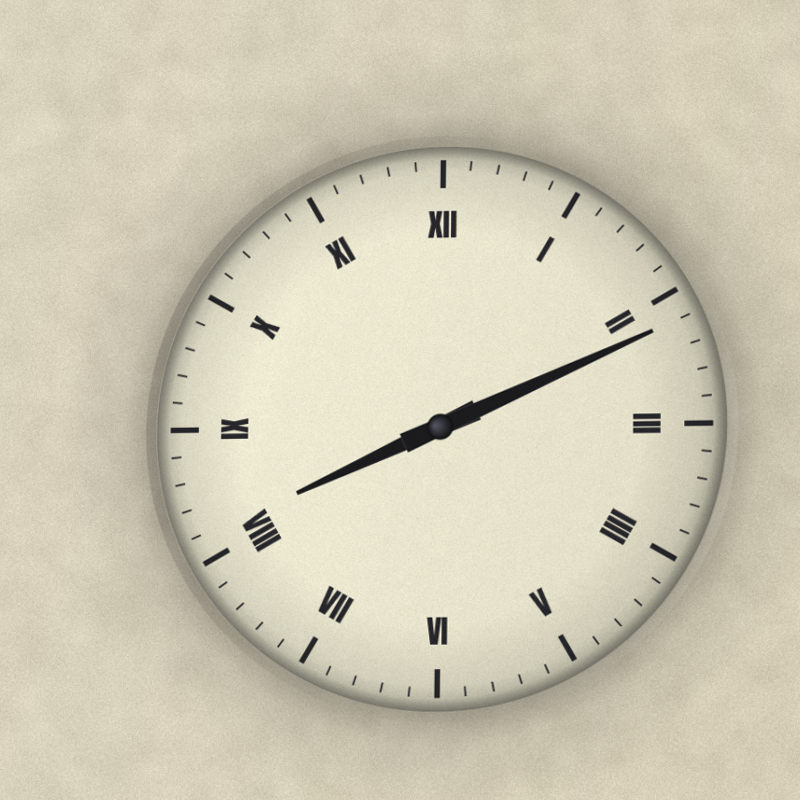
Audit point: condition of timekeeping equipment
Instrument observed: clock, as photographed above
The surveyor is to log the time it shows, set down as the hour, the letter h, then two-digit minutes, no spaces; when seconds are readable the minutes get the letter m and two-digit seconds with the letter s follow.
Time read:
8h11
